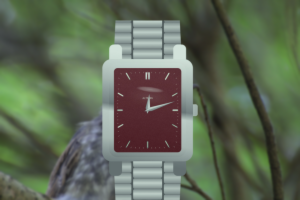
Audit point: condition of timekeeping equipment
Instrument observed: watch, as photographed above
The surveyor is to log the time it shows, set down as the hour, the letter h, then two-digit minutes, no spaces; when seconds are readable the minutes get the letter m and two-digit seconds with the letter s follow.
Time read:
12h12
